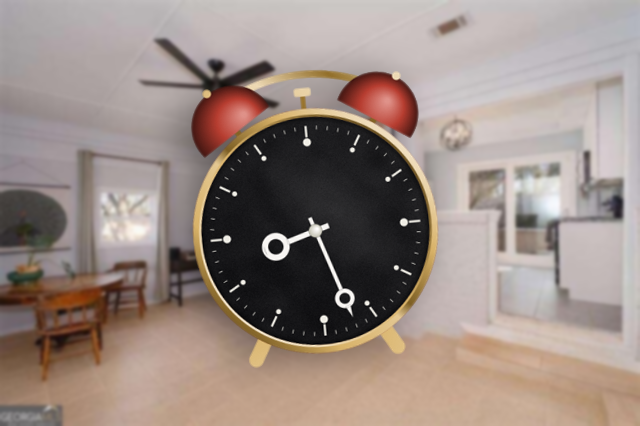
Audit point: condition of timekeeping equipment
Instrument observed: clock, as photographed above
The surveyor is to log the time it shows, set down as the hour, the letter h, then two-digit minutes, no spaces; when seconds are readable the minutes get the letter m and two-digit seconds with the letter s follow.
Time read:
8h27
